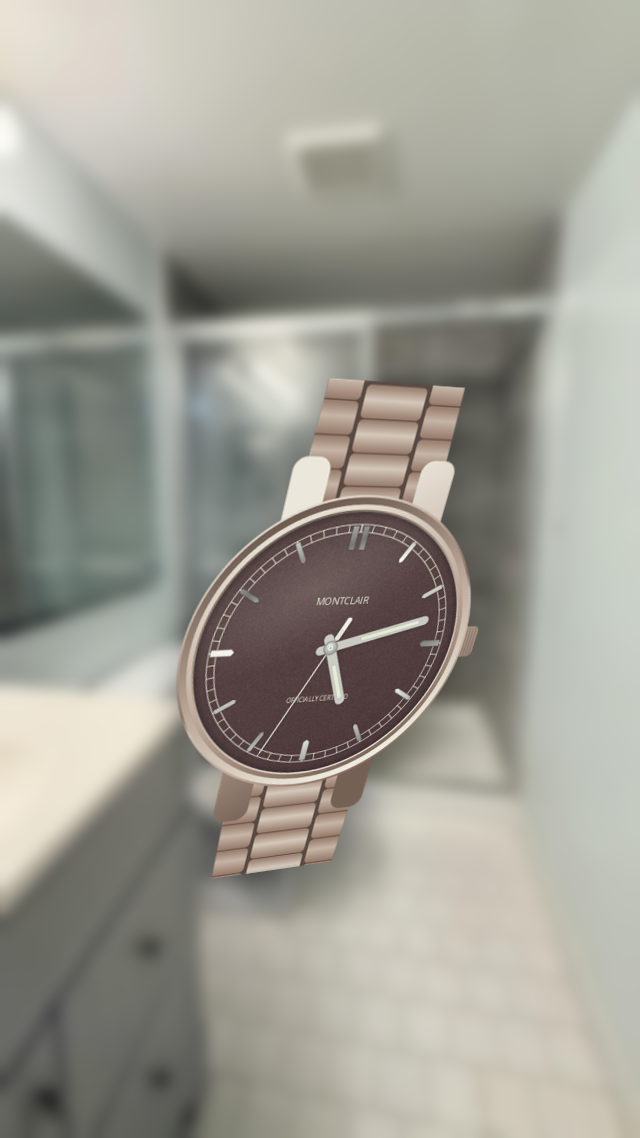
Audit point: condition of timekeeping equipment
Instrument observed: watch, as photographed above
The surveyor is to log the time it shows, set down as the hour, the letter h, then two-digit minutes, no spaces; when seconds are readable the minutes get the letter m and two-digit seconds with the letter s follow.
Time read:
5h12m34s
